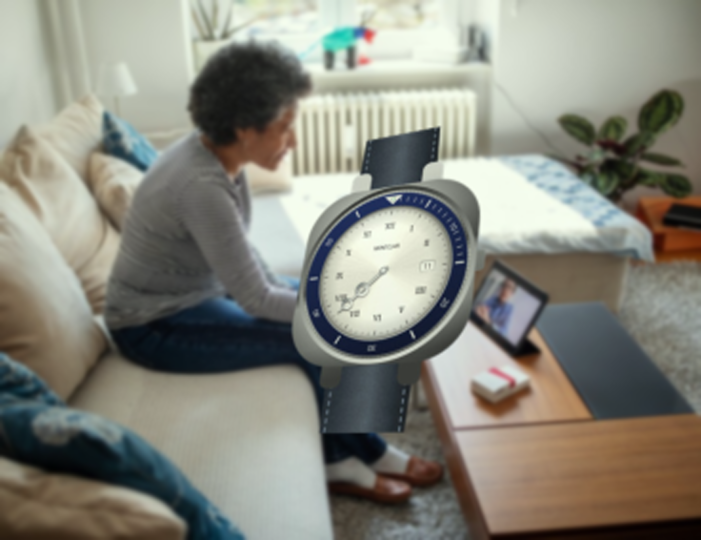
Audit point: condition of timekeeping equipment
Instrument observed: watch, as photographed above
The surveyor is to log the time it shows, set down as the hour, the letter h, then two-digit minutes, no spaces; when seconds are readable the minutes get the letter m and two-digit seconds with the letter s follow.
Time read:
7h38
